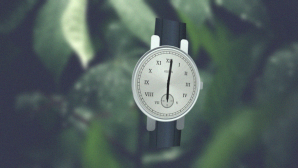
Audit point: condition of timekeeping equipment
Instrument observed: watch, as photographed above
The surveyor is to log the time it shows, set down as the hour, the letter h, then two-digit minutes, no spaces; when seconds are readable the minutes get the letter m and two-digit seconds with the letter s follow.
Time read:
6h01
